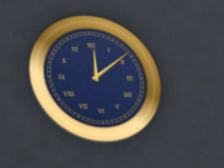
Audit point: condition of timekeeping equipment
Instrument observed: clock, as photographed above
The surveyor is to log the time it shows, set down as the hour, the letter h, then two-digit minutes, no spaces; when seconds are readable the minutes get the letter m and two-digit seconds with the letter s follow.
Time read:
12h09
